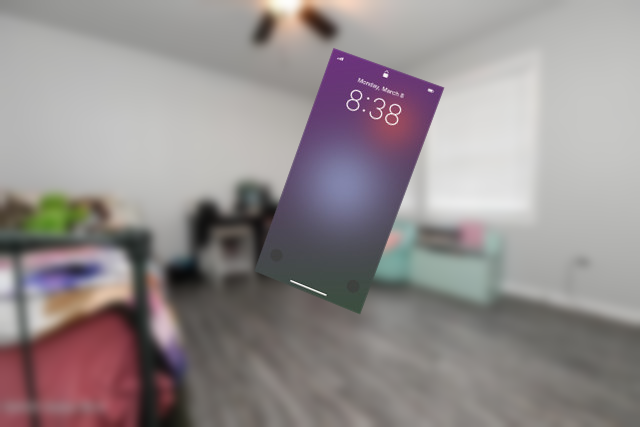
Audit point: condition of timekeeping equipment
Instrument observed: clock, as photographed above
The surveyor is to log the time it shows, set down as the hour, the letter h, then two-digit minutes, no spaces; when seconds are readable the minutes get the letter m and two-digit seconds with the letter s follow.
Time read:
8h38
